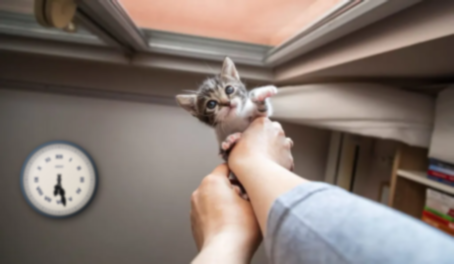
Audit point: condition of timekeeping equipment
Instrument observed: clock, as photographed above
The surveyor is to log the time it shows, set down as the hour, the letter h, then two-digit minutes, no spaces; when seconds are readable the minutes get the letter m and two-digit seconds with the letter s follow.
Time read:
6h28
